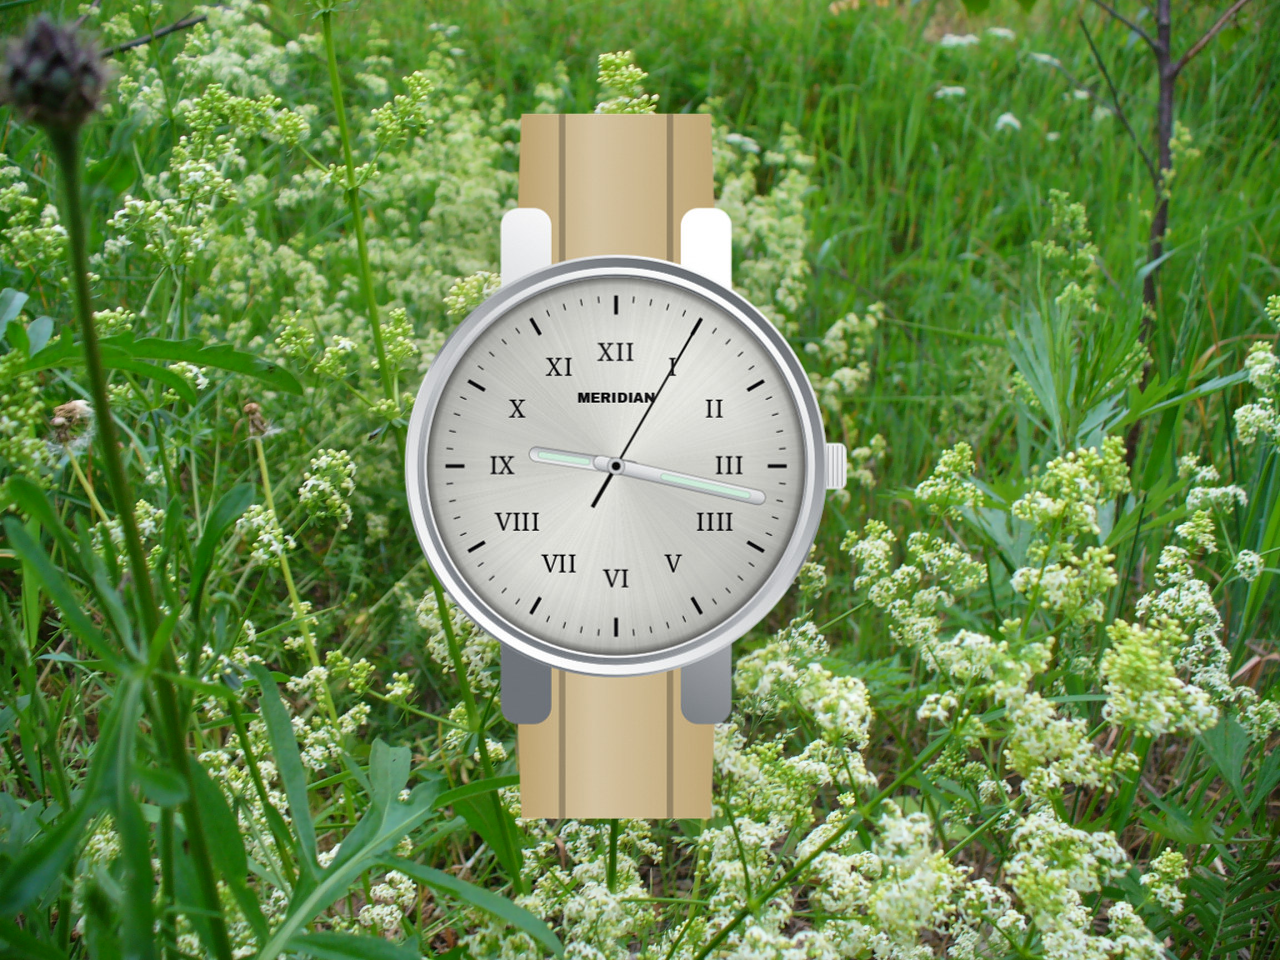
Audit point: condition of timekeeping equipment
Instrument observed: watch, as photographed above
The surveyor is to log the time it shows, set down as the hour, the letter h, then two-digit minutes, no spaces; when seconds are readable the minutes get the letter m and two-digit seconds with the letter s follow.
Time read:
9h17m05s
